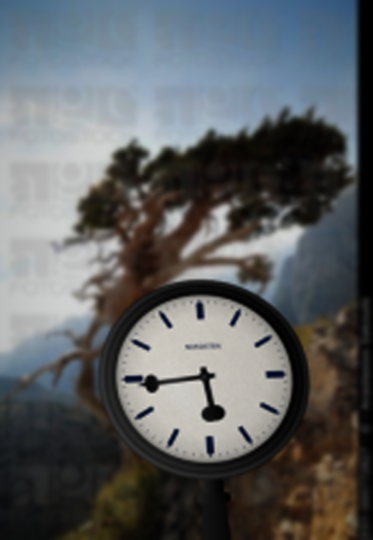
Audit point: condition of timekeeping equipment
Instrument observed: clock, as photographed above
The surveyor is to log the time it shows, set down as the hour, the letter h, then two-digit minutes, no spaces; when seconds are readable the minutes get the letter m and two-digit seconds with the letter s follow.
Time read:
5h44
